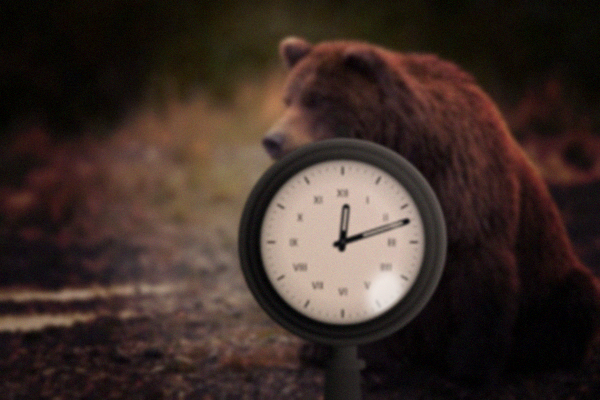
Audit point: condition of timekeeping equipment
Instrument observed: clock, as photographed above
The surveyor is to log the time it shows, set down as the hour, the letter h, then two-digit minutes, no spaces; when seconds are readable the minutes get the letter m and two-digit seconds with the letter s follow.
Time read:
12h12
